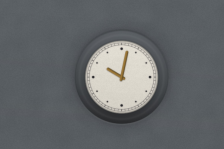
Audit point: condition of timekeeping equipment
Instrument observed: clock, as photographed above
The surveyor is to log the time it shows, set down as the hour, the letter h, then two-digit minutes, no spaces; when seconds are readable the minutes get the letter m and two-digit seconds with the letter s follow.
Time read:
10h02
